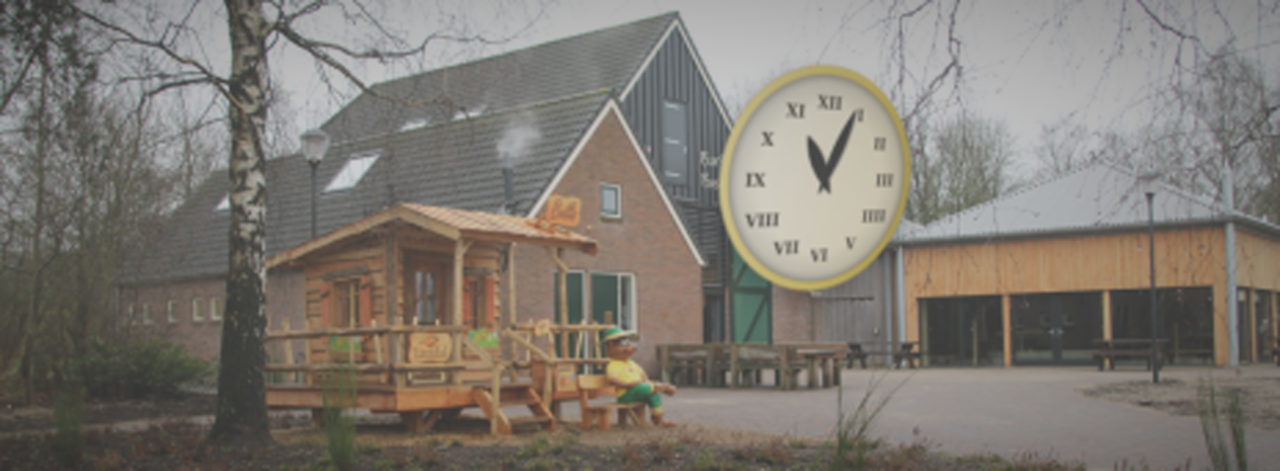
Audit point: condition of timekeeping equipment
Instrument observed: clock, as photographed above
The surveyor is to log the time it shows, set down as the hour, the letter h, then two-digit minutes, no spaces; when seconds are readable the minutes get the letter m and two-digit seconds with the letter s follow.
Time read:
11h04
